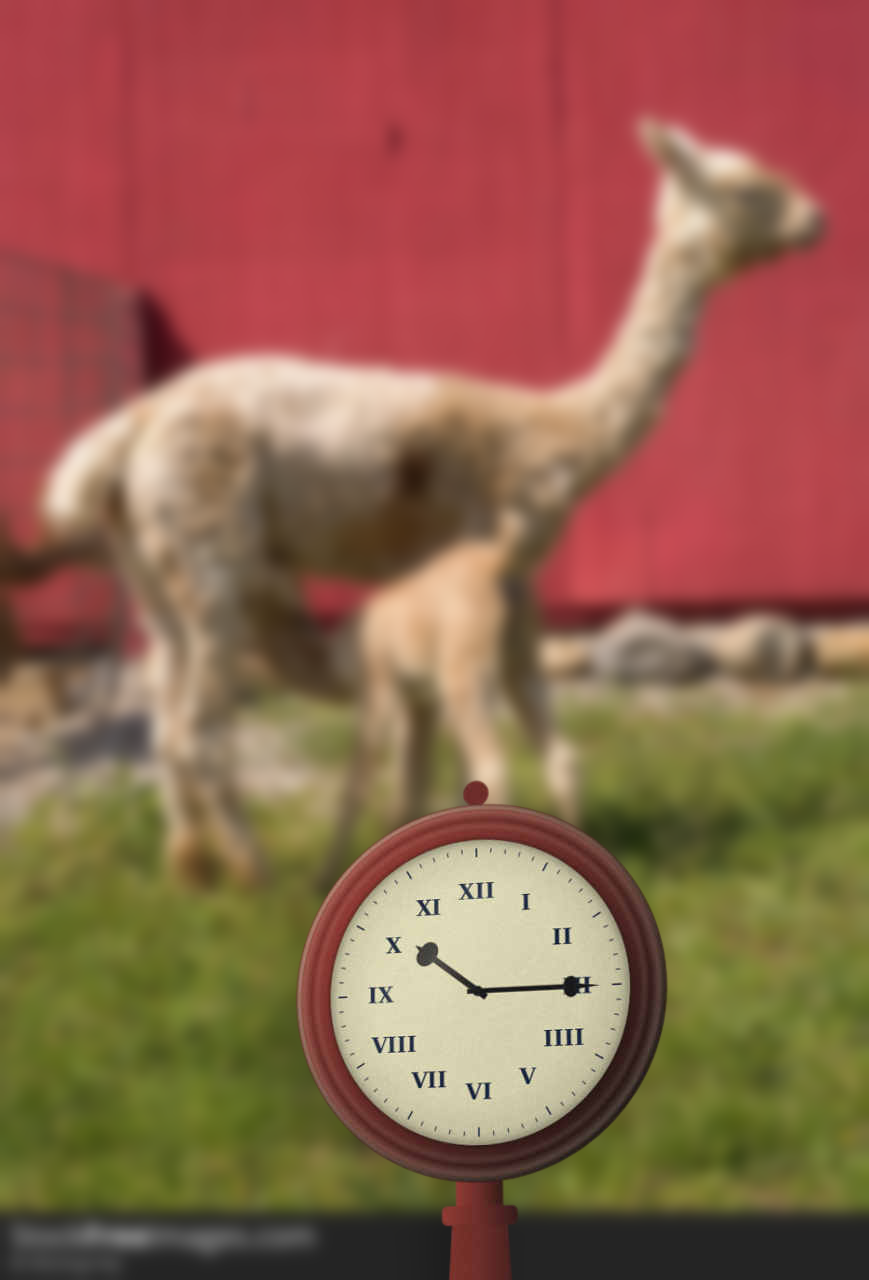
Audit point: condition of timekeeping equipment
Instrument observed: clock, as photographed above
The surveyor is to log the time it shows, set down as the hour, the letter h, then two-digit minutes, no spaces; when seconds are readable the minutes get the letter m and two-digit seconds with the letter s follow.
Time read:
10h15
